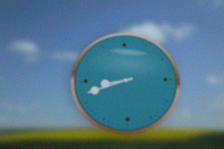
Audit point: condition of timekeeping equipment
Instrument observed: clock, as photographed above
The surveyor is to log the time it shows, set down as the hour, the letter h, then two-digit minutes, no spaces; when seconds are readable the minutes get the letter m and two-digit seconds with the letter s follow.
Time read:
8h42
